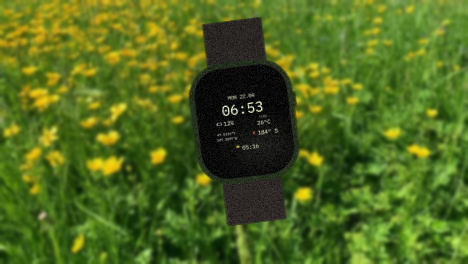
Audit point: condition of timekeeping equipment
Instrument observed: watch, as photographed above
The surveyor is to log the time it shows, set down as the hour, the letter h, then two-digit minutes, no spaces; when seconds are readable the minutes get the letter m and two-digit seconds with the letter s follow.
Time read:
6h53
